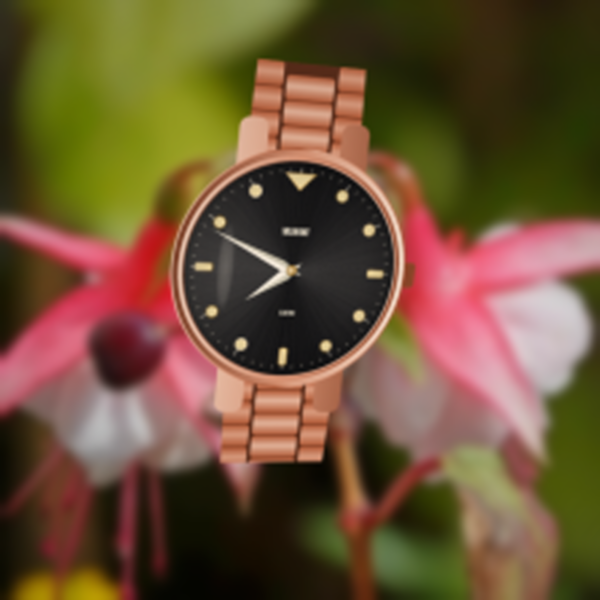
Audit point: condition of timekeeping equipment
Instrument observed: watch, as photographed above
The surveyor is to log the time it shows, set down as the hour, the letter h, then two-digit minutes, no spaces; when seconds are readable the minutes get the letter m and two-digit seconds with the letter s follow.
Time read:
7h49
